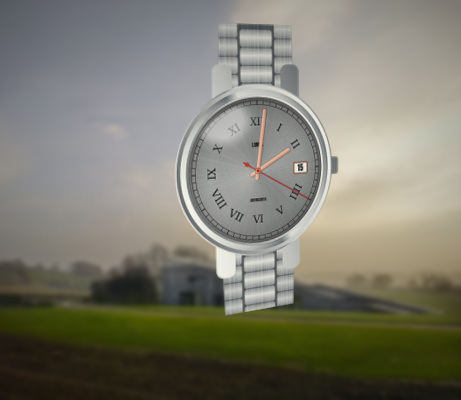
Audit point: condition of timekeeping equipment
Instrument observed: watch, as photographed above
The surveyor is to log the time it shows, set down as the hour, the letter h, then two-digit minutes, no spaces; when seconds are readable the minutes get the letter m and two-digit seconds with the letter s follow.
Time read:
2h01m20s
